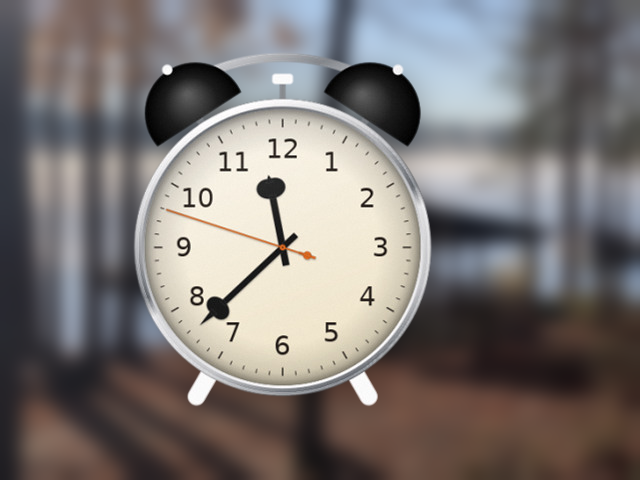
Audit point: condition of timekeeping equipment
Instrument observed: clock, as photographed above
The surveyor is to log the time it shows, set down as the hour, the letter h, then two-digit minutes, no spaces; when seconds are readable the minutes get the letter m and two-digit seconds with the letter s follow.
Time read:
11h37m48s
